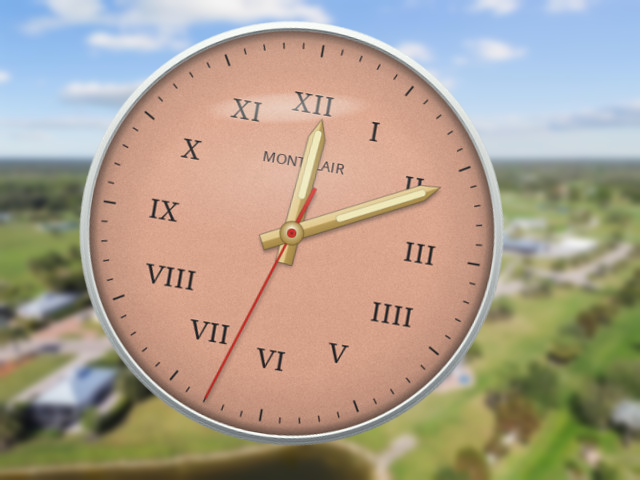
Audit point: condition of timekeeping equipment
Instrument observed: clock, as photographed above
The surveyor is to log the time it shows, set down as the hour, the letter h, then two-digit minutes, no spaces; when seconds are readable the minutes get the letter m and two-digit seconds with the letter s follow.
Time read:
12h10m33s
